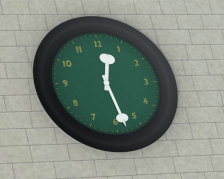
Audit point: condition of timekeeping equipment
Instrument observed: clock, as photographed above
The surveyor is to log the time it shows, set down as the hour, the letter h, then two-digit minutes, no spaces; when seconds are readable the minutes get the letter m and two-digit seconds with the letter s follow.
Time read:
12h28
